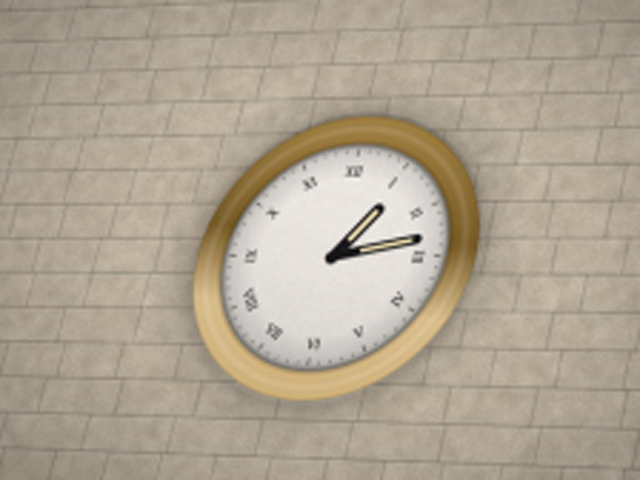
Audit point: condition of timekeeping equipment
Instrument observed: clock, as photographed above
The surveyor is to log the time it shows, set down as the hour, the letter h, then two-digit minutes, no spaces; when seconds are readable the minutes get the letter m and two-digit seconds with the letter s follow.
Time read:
1h13
